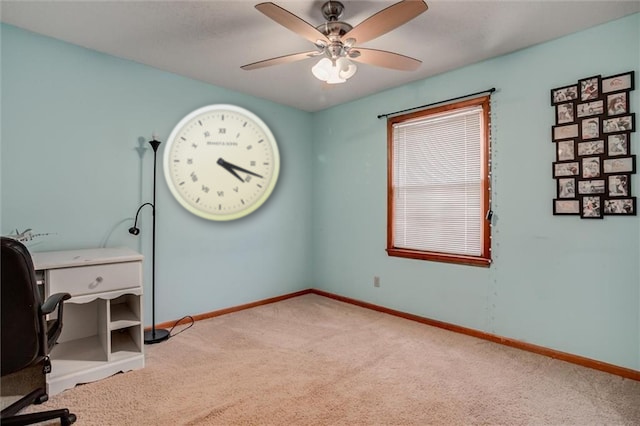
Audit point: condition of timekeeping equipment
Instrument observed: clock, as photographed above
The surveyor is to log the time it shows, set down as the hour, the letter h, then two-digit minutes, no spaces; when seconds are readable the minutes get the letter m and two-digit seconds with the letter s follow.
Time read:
4h18
